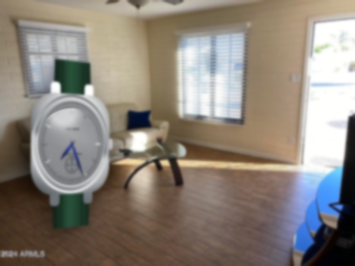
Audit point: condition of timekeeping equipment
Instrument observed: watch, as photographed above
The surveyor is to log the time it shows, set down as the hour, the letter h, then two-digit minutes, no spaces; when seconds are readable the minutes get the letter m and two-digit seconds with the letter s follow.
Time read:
7h26
